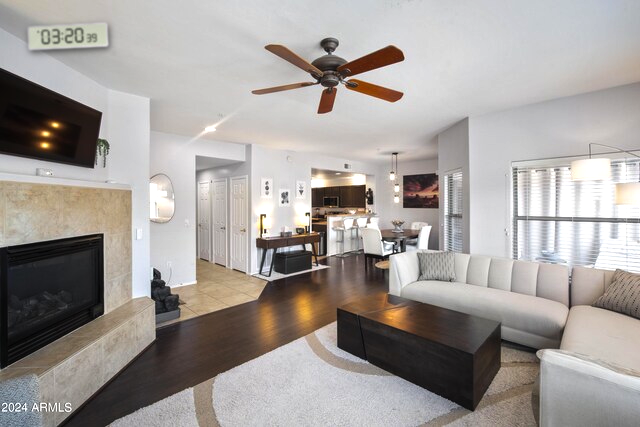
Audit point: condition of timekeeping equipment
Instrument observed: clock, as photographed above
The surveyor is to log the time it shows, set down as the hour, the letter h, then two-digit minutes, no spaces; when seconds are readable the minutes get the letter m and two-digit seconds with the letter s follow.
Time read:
3h20
